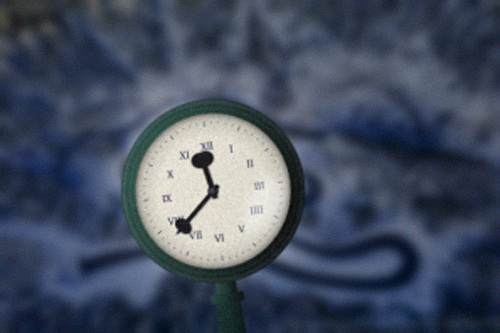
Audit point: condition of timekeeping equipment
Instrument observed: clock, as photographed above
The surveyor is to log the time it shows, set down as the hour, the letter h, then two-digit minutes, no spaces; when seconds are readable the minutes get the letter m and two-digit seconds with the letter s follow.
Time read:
11h38
